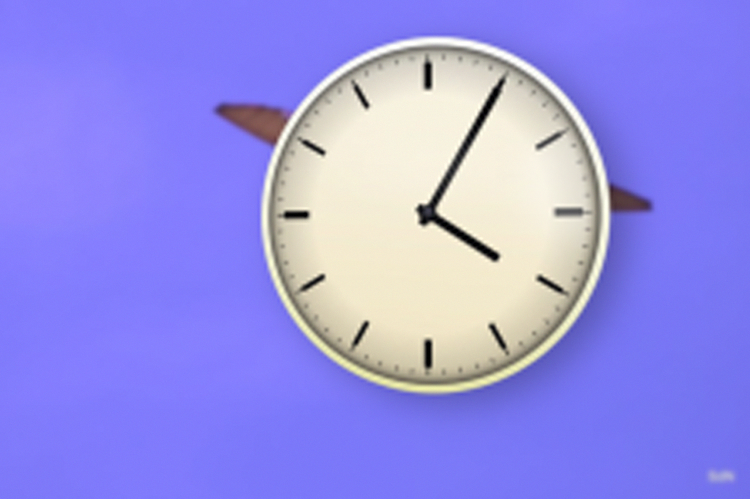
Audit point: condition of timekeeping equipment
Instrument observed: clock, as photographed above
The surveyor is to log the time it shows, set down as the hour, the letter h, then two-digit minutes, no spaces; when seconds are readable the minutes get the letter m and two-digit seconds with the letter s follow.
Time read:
4h05
